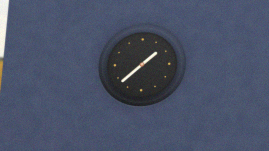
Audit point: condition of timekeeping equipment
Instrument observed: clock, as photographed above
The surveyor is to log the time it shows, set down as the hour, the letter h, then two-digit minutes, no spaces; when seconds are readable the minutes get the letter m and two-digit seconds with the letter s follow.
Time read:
1h38
